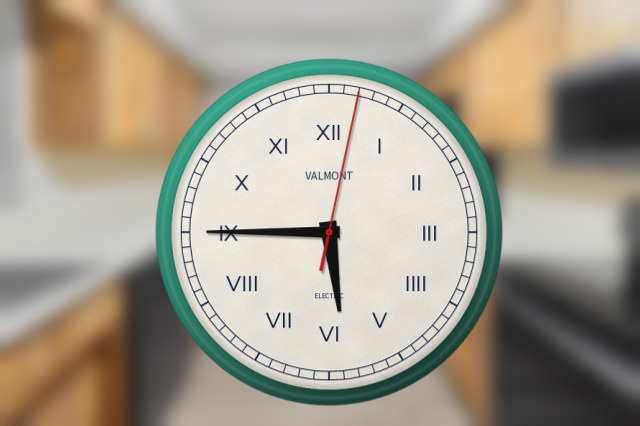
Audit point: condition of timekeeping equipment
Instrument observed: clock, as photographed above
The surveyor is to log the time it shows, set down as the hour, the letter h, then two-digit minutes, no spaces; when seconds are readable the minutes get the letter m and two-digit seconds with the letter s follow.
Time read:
5h45m02s
